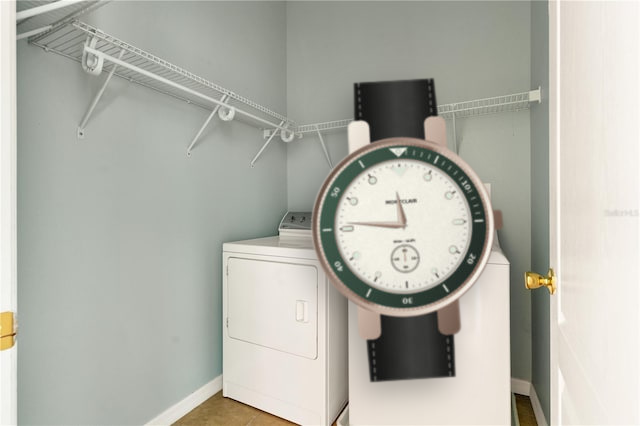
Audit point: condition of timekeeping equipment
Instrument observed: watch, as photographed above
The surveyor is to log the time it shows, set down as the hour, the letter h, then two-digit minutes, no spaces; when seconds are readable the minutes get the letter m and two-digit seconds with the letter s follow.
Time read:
11h46
